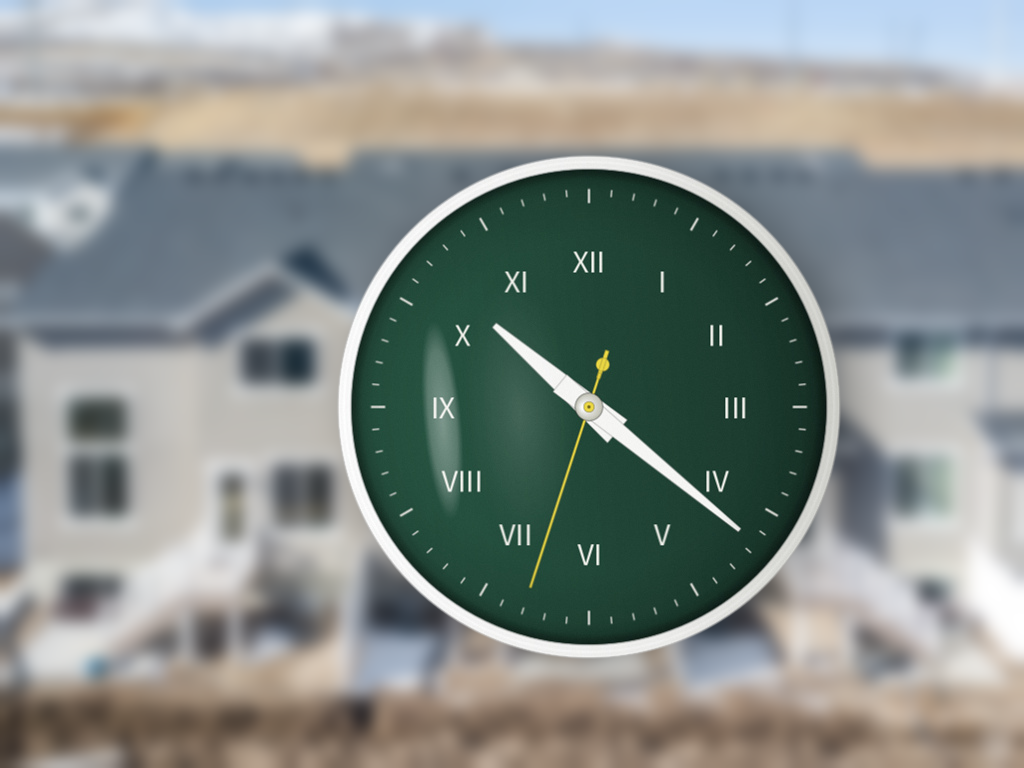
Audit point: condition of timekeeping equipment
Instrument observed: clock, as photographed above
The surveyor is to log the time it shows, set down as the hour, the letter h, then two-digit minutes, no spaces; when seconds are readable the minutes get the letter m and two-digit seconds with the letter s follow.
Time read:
10h21m33s
